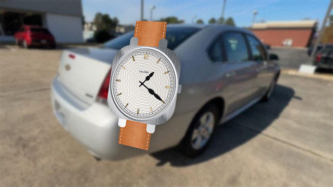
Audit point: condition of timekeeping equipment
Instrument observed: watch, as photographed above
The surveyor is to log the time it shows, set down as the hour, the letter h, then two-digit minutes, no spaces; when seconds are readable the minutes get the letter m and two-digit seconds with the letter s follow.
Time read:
1h20
